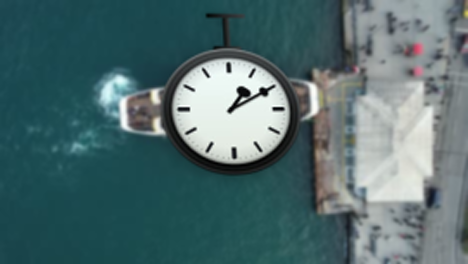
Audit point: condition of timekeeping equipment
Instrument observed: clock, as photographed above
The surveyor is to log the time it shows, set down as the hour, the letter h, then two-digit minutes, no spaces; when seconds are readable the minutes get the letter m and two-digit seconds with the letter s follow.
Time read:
1h10
